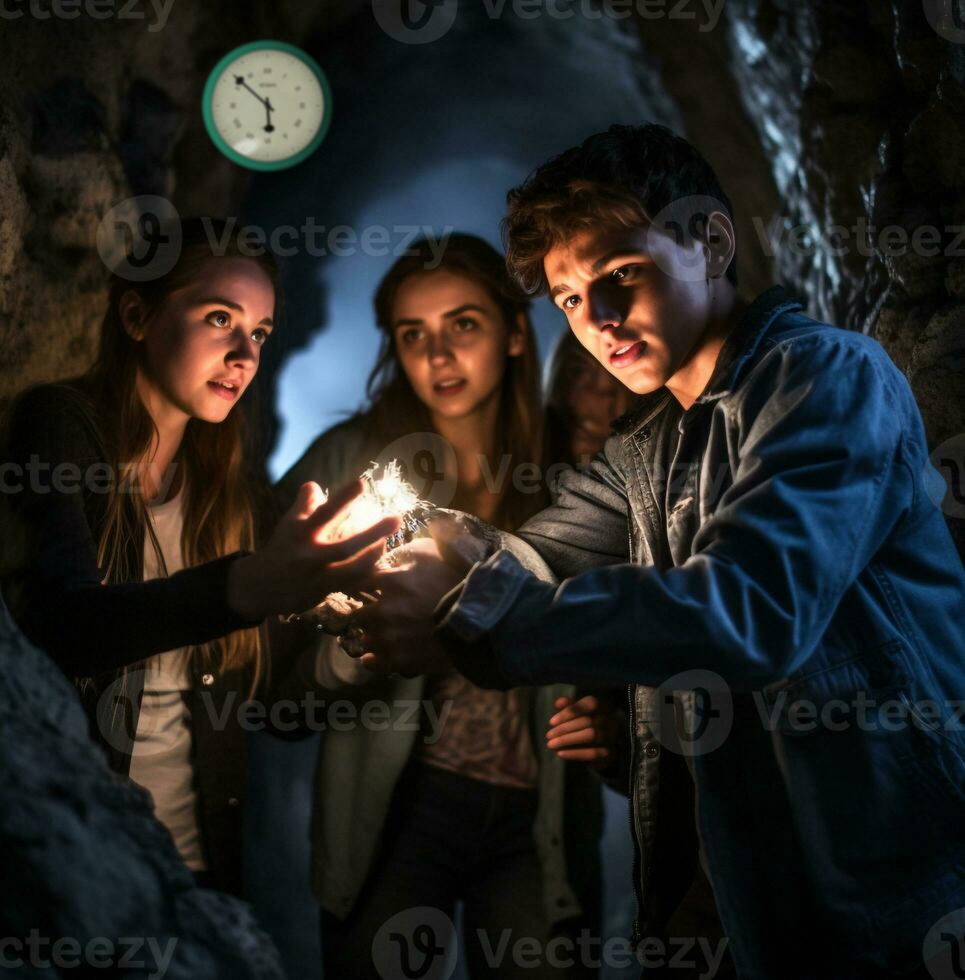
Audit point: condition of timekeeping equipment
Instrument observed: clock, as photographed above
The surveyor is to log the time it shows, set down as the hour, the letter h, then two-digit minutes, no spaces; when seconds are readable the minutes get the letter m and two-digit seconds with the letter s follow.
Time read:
5h52
